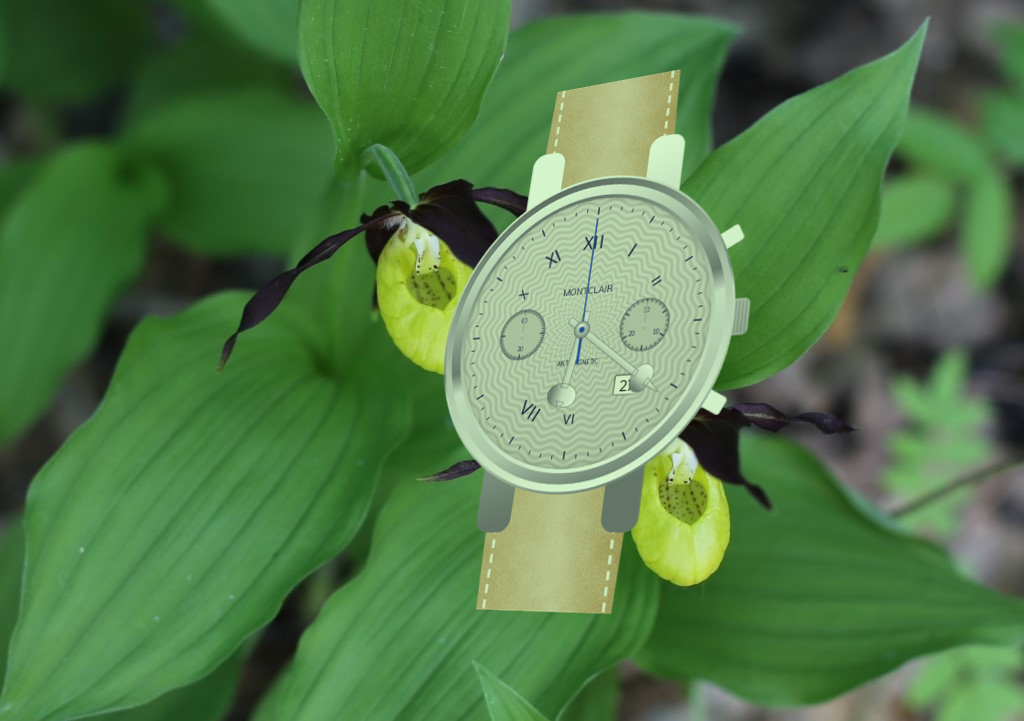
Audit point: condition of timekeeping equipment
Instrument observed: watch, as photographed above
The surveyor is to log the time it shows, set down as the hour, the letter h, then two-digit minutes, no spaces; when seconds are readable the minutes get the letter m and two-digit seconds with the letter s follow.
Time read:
6h21
